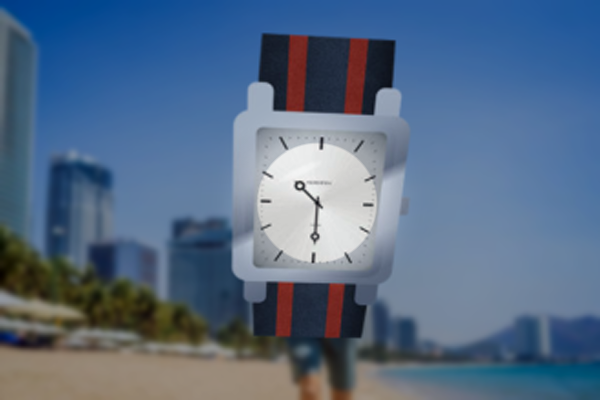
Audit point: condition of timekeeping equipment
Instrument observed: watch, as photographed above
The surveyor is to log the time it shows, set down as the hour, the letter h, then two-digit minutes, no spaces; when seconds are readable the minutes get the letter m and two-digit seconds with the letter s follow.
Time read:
10h30
